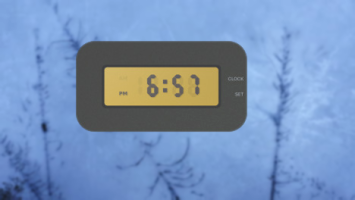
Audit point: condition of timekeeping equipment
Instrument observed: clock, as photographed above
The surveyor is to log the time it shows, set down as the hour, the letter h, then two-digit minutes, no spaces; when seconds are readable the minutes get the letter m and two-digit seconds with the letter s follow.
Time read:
6h57
